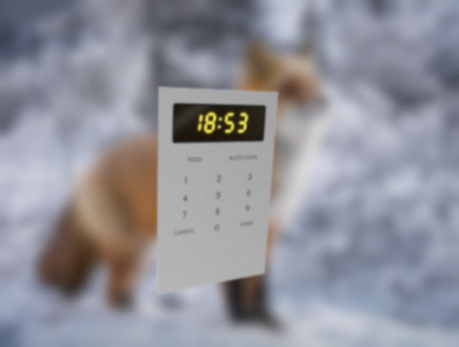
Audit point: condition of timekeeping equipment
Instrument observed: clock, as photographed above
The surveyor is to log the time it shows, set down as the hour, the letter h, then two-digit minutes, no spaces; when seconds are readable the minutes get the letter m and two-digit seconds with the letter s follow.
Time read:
18h53
